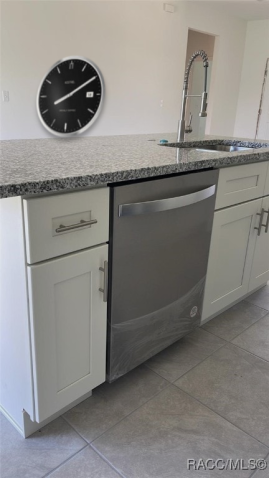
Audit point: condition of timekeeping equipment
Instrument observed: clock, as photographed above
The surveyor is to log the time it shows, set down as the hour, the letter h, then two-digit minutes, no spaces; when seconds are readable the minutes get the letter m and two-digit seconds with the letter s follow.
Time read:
8h10
